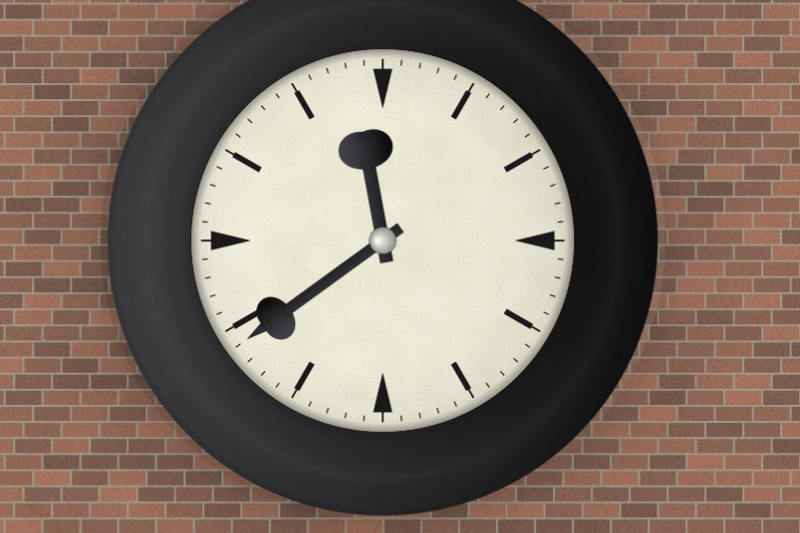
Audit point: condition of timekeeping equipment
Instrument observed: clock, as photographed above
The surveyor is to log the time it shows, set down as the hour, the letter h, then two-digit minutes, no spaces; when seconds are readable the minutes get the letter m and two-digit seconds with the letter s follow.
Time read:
11h39
